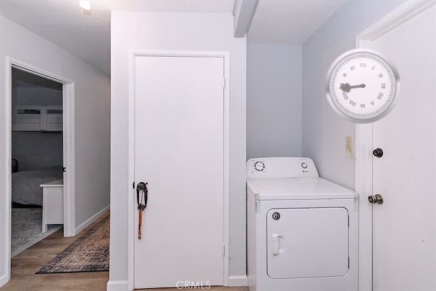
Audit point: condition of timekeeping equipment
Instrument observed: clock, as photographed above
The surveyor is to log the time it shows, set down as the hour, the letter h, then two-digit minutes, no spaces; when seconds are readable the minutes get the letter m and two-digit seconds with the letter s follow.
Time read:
8h44
